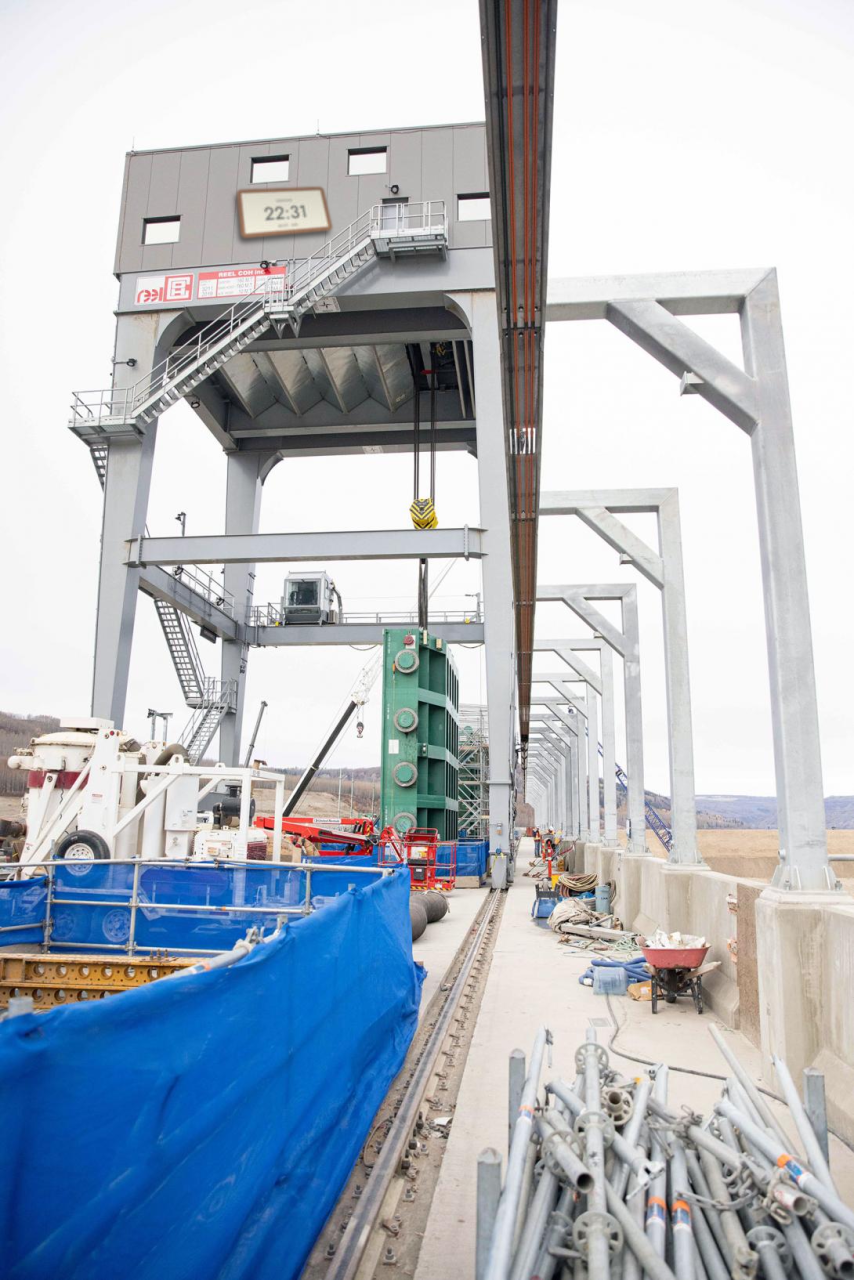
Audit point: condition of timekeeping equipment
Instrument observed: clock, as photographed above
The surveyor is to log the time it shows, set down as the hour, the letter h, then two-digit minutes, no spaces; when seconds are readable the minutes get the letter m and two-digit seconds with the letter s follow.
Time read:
22h31
